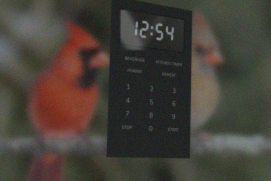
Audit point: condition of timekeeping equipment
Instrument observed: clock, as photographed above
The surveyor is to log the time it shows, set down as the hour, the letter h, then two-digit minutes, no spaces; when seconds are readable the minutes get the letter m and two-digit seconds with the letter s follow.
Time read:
12h54
